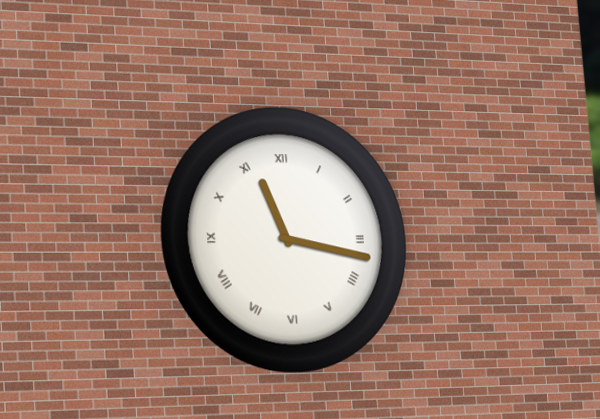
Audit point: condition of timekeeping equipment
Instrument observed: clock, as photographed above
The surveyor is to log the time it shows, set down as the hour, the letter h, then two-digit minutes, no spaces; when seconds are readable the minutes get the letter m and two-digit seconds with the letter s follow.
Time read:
11h17
